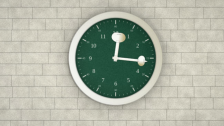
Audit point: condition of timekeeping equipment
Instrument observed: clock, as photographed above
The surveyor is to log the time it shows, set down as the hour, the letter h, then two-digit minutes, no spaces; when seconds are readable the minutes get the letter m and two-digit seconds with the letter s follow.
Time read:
12h16
